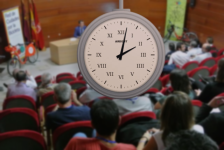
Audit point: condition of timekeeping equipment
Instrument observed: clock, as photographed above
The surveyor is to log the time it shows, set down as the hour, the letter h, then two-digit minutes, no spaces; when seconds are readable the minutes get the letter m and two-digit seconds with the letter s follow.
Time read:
2h02
